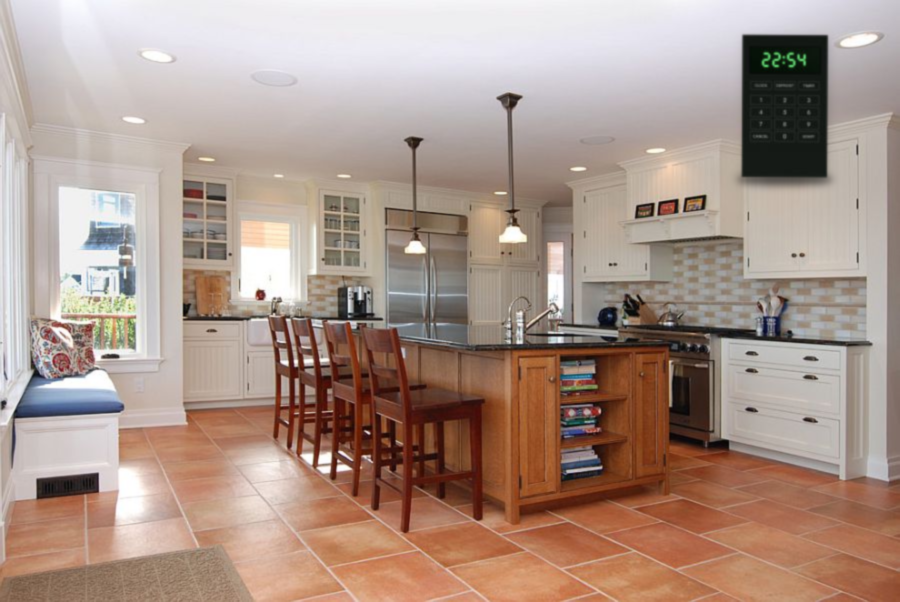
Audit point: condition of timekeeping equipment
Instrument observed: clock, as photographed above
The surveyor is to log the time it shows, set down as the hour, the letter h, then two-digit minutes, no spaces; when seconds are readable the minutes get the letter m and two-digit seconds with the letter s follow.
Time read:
22h54
